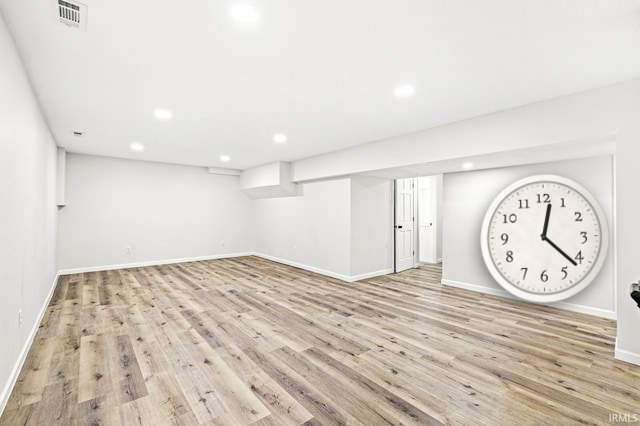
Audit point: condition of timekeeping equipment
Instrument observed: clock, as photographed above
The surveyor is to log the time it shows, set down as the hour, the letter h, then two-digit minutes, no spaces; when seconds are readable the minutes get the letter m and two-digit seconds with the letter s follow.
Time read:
12h22
